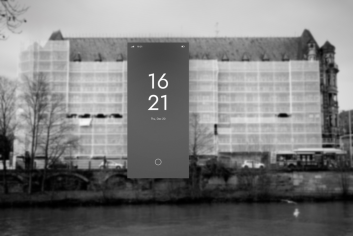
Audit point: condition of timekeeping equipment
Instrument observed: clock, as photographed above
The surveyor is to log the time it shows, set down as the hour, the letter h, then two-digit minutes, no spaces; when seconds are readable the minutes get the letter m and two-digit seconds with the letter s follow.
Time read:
16h21
